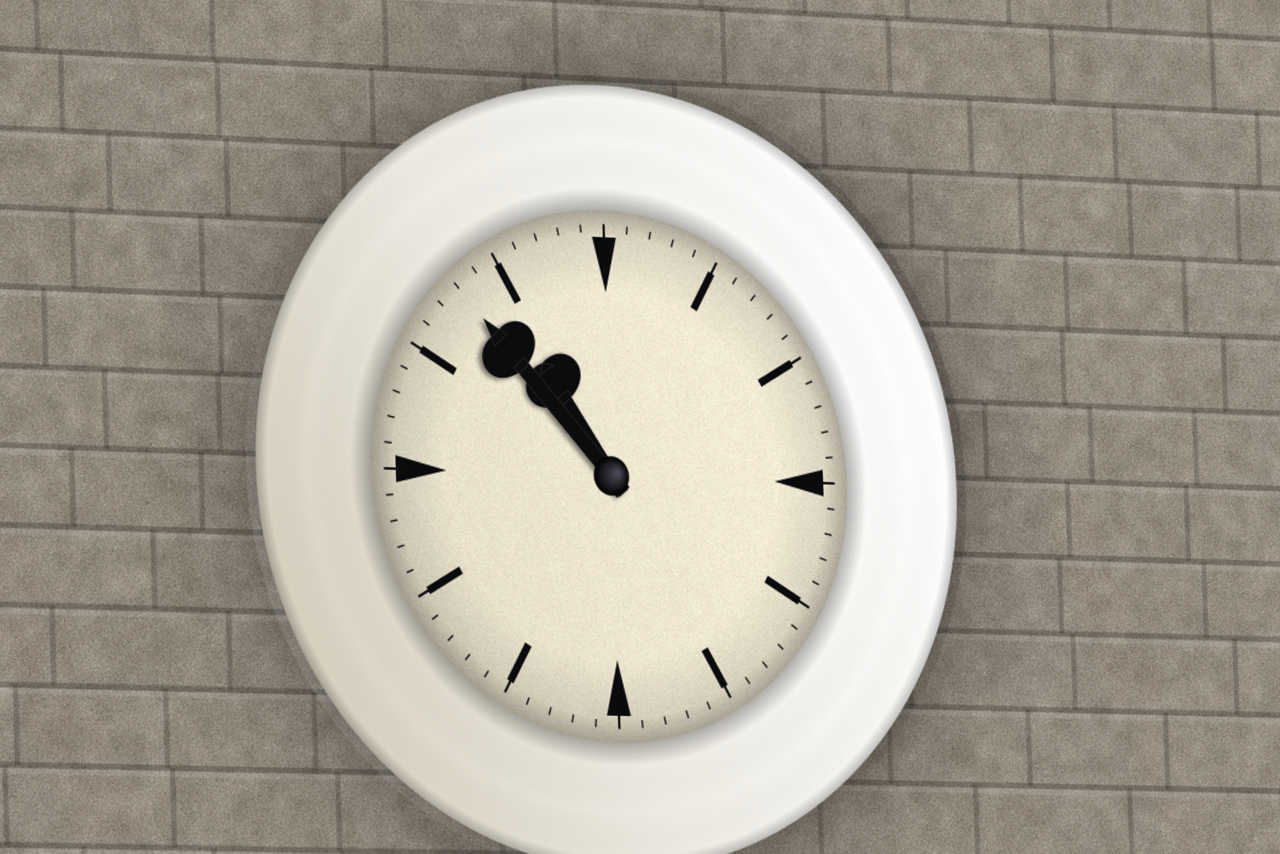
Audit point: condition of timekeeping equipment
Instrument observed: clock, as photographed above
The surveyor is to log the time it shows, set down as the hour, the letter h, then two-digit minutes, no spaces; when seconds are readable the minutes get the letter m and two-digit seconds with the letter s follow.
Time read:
10h53
